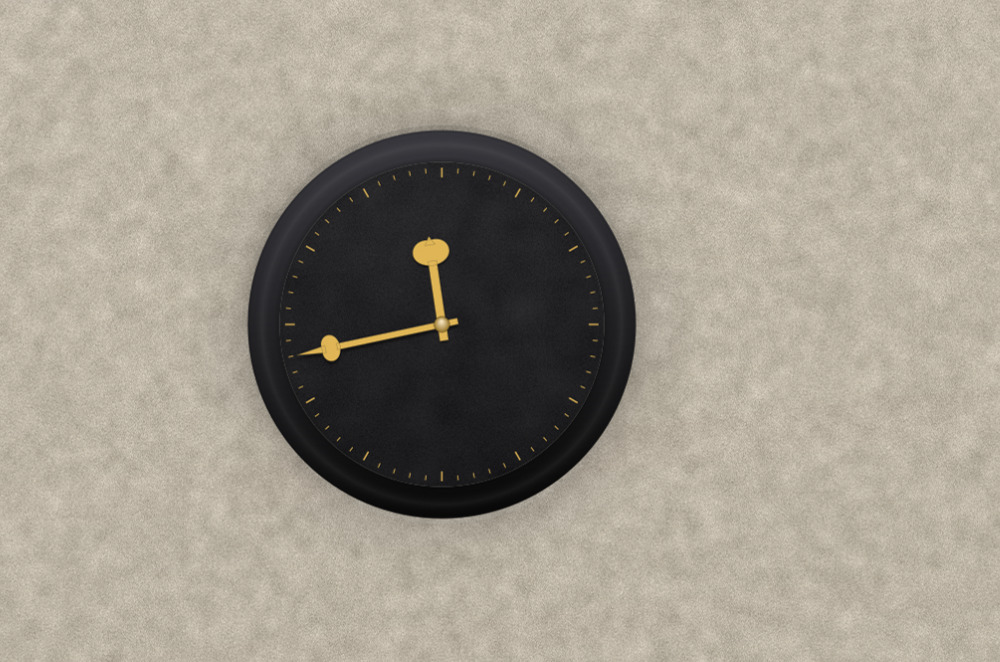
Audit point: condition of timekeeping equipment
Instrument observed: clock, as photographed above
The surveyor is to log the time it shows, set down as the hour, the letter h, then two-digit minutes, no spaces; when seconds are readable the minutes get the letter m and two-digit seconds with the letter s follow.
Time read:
11h43
